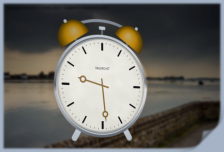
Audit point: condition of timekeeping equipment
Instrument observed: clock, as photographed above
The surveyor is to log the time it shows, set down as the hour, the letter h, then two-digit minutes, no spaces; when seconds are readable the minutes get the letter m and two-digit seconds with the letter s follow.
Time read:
9h29
